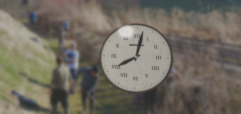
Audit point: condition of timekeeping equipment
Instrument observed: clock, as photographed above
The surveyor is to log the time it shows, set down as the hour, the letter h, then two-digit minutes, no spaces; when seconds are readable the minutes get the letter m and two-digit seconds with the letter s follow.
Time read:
8h02
